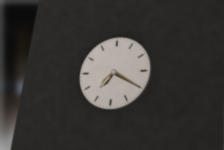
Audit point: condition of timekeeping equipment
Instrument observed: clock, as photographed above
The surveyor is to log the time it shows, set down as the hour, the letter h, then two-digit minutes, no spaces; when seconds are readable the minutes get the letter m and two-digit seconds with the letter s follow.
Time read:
7h20
